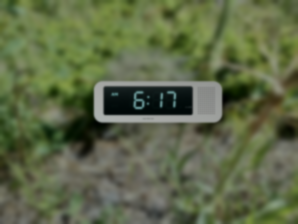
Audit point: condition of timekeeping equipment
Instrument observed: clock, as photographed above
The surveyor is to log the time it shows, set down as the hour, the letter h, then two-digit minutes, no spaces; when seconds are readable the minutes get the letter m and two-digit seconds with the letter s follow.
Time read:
6h17
